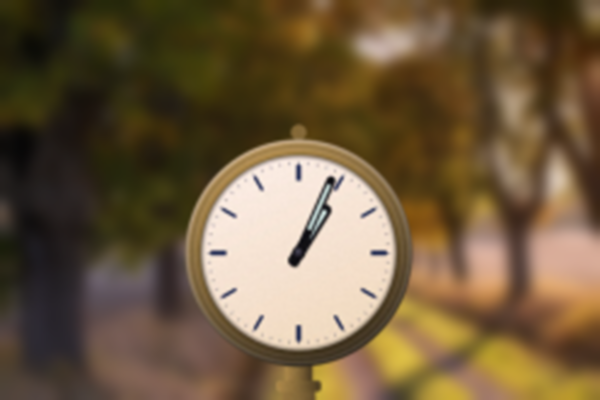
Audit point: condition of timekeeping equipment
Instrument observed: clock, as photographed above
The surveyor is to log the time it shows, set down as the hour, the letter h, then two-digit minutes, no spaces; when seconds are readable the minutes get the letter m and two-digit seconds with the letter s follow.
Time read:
1h04
